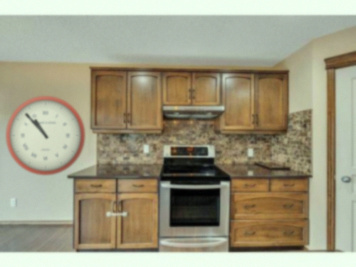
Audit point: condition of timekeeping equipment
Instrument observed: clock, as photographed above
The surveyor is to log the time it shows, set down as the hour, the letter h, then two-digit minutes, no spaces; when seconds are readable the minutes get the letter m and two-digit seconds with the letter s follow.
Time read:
10h53
